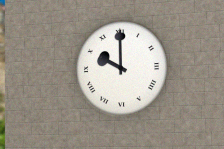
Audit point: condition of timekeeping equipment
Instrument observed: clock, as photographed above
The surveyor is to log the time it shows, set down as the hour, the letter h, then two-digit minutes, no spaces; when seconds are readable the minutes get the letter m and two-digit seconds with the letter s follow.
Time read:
10h00
